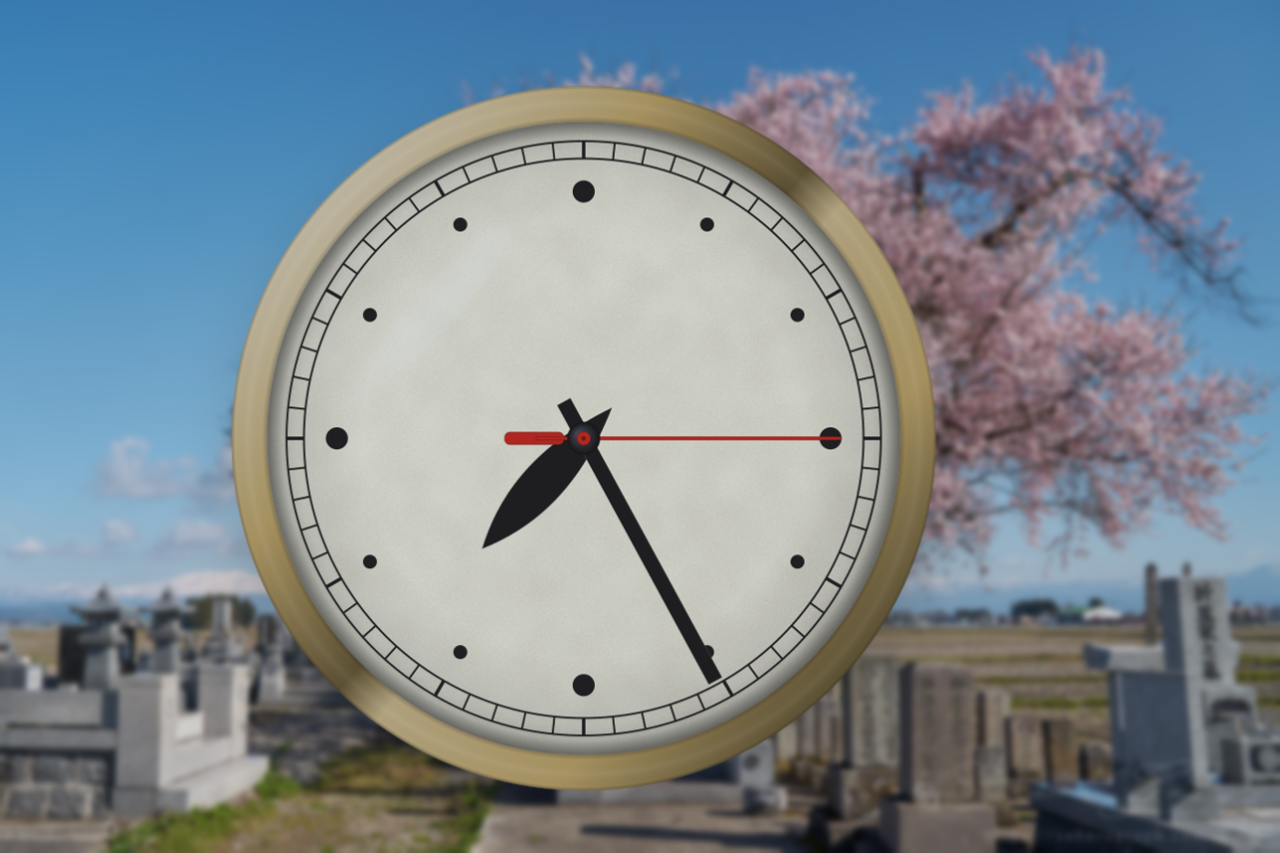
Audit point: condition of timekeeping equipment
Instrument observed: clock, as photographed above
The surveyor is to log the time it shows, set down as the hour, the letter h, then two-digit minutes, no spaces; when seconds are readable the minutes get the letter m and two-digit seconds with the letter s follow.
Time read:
7h25m15s
